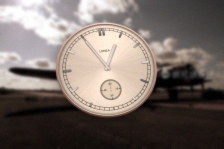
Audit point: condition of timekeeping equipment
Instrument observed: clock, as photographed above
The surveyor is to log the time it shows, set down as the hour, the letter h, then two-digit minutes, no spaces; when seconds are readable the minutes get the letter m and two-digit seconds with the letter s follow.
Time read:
12h55
